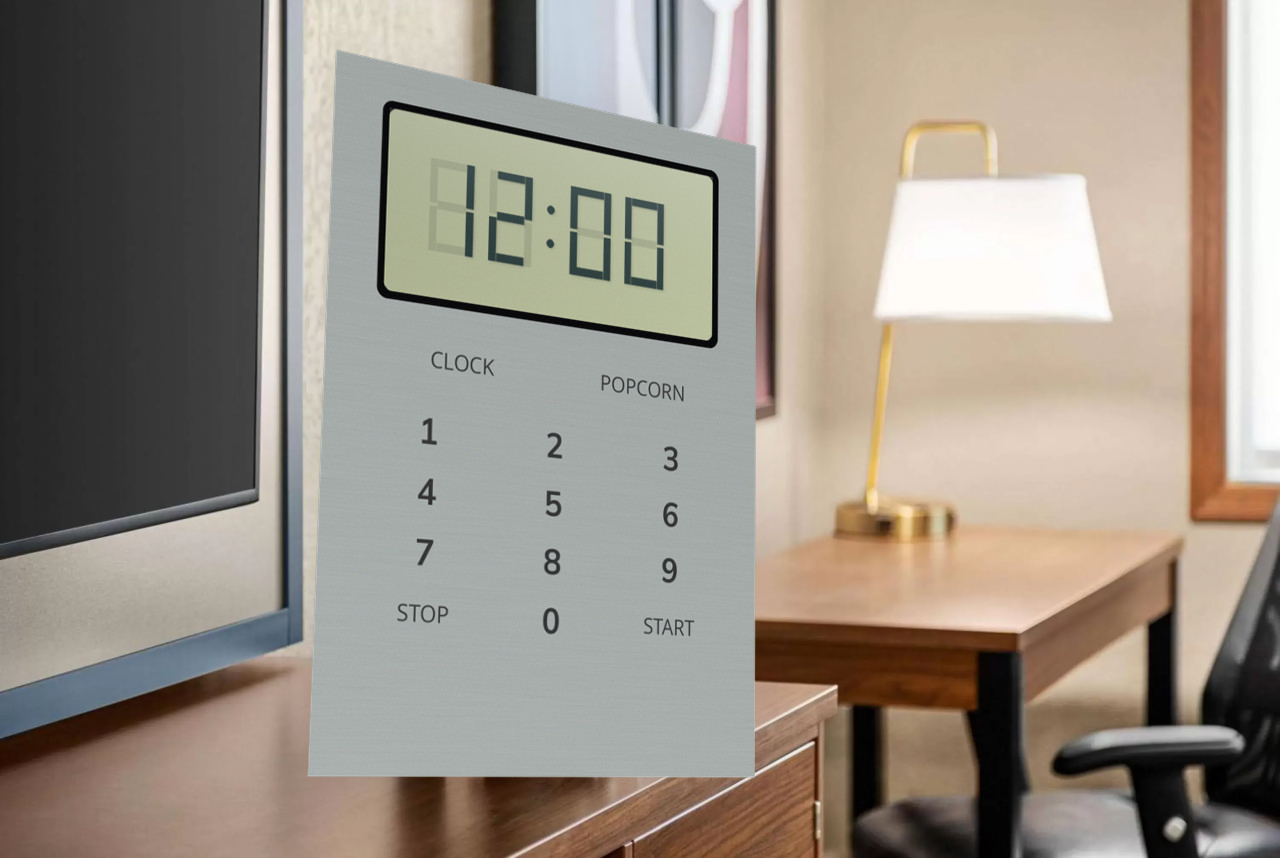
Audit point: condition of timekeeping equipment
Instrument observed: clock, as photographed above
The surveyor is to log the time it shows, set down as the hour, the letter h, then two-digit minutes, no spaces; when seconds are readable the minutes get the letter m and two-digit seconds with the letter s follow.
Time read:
12h00
